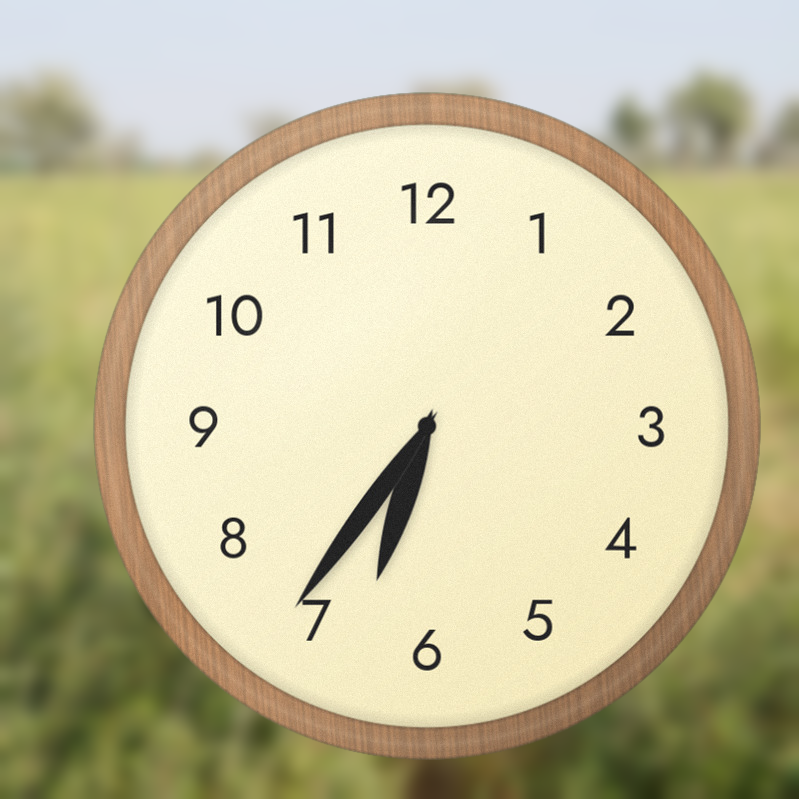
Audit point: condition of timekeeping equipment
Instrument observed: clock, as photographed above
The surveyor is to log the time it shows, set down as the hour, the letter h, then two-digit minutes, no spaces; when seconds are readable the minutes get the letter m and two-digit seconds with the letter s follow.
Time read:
6h36
